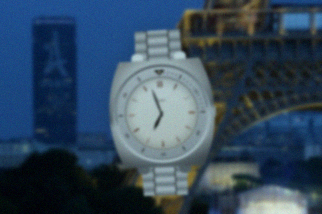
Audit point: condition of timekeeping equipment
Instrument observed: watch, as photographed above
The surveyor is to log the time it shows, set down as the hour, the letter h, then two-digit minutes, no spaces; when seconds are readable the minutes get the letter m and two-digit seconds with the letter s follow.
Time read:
6h57
